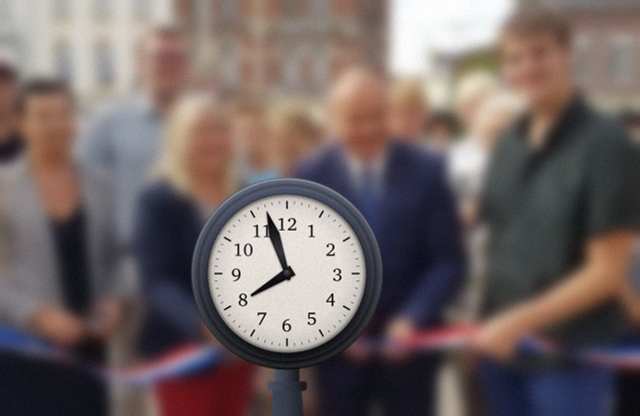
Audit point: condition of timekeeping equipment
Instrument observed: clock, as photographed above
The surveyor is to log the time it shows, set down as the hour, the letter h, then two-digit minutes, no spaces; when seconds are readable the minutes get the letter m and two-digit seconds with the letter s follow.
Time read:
7h57
